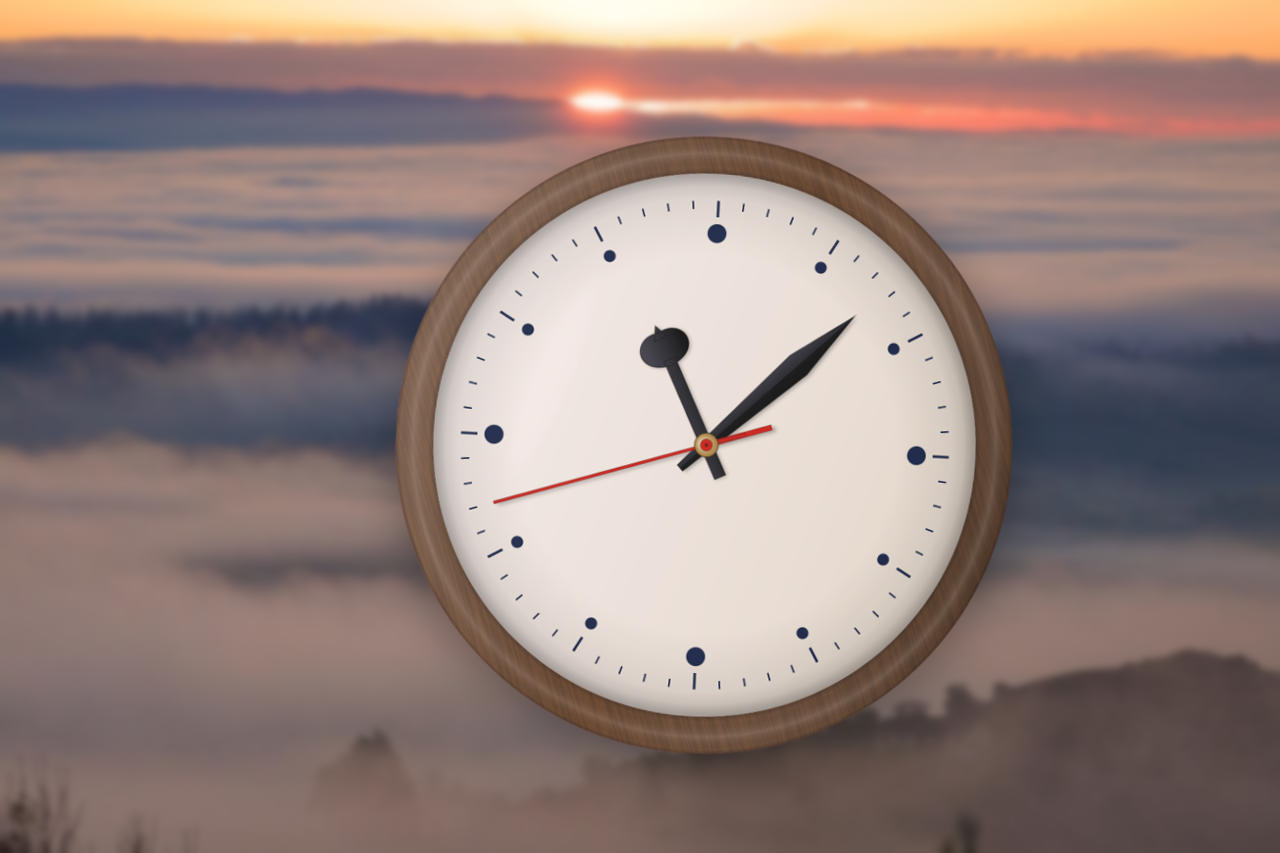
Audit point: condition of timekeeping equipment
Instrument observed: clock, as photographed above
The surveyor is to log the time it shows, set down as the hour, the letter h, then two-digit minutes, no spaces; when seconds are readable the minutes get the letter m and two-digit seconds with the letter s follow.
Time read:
11h07m42s
